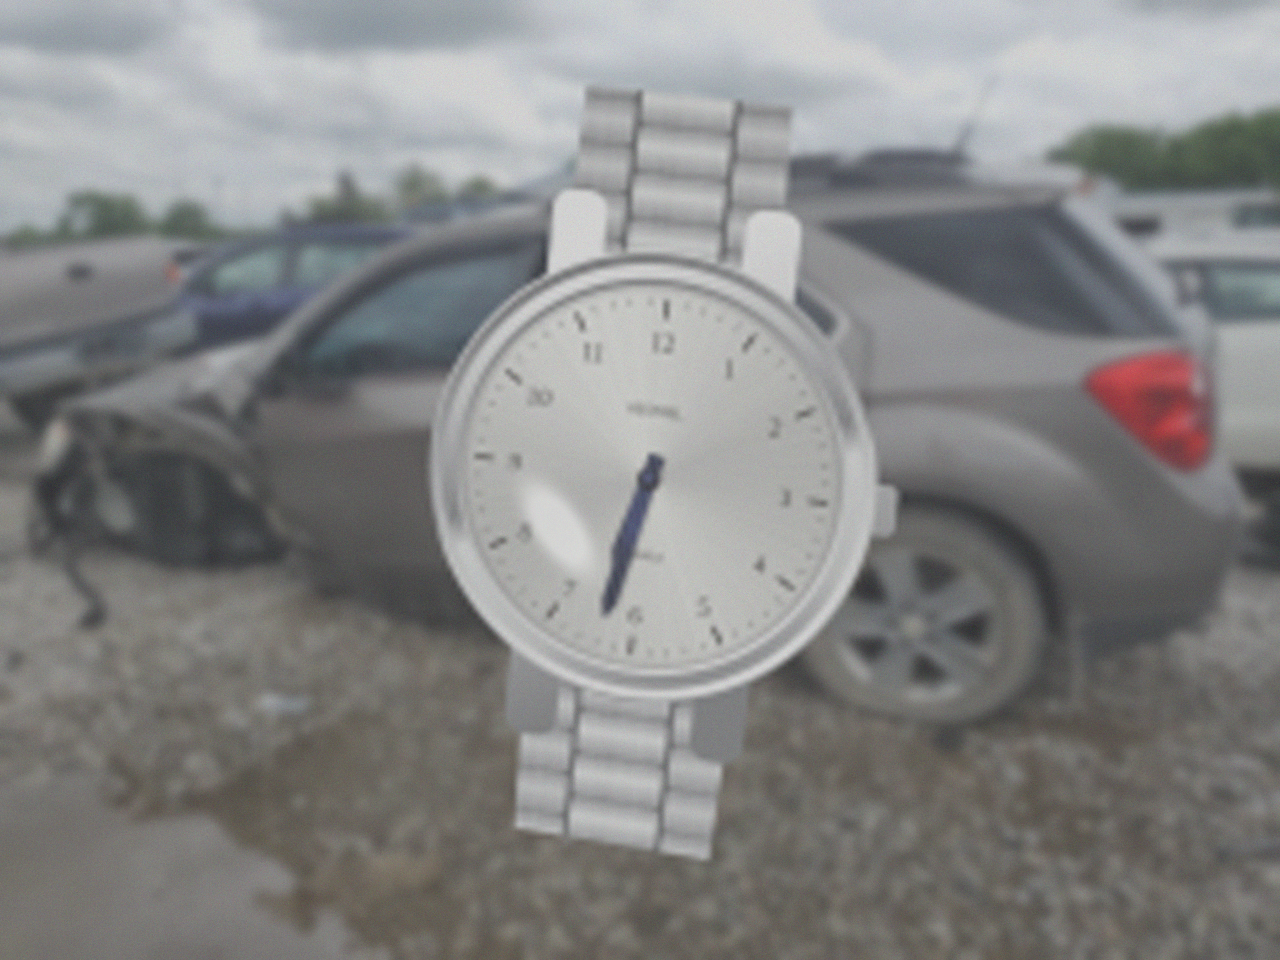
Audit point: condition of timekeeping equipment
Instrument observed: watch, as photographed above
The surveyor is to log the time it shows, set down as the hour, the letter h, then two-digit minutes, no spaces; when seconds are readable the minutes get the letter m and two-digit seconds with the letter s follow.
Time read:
6h32
